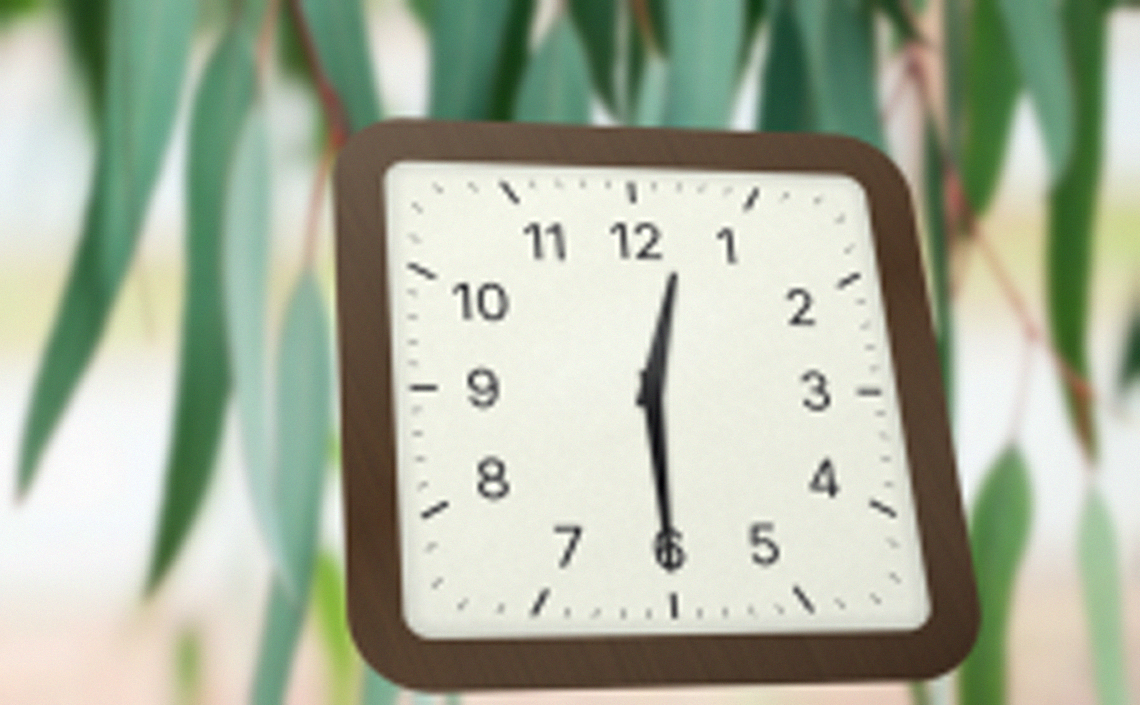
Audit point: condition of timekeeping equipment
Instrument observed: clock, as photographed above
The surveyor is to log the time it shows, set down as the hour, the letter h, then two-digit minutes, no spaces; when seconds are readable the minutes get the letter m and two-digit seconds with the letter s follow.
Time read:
12h30
